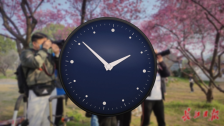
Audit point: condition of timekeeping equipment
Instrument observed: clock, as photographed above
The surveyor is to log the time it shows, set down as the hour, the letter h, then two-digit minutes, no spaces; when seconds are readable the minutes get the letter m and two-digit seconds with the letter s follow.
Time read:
1h51
